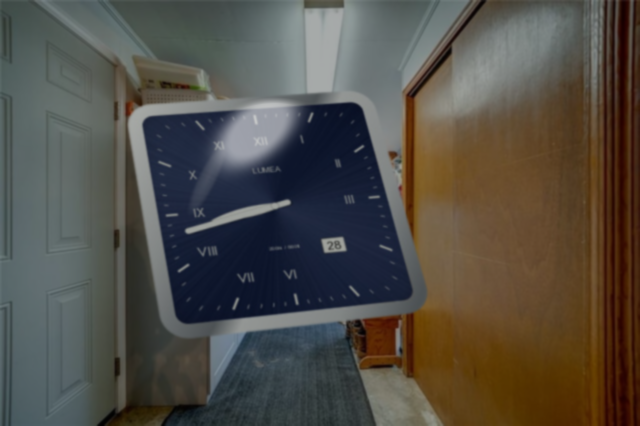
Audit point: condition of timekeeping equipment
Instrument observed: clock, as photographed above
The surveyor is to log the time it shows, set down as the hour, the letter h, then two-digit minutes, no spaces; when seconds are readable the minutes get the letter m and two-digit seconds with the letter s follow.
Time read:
8h43
